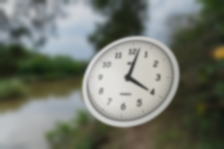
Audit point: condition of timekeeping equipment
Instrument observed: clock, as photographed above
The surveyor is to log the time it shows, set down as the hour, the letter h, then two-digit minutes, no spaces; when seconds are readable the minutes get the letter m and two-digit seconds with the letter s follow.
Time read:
4h02
